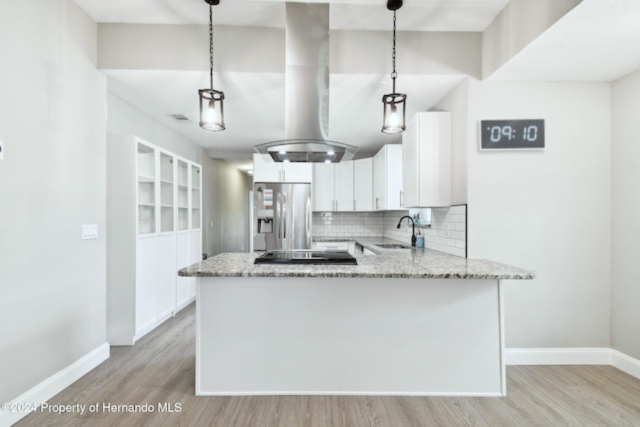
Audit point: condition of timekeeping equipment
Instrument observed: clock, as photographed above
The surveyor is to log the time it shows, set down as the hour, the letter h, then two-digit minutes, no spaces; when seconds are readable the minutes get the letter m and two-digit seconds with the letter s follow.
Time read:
9h10
